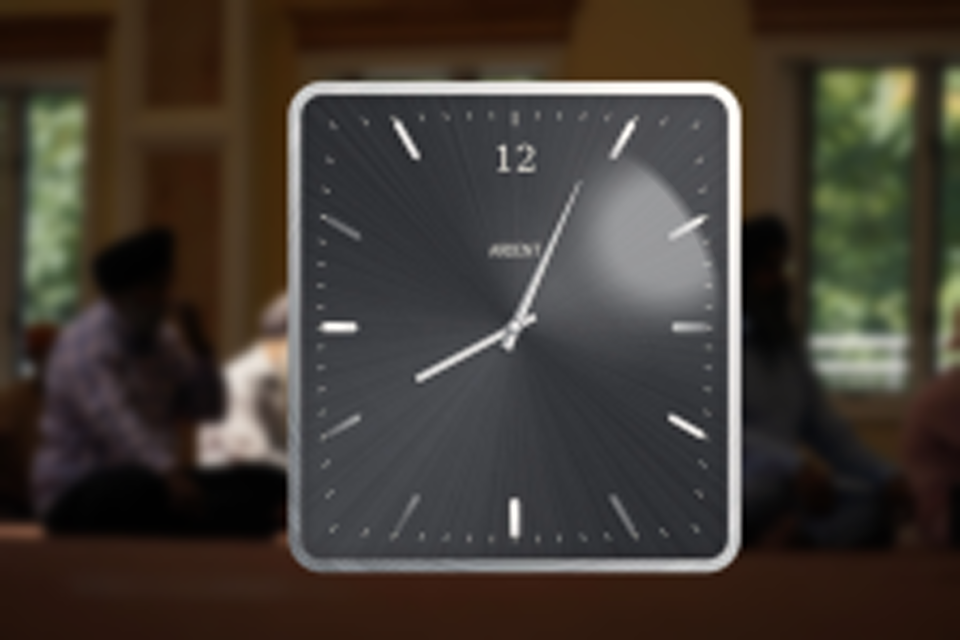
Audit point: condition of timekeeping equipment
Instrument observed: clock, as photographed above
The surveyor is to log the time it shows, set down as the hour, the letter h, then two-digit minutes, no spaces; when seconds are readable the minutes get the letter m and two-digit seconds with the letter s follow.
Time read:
8h04
